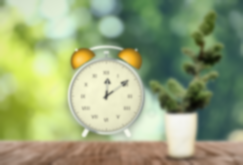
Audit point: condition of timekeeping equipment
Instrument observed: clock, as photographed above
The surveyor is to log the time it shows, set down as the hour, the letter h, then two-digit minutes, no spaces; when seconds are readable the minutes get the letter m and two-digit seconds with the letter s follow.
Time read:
12h09
